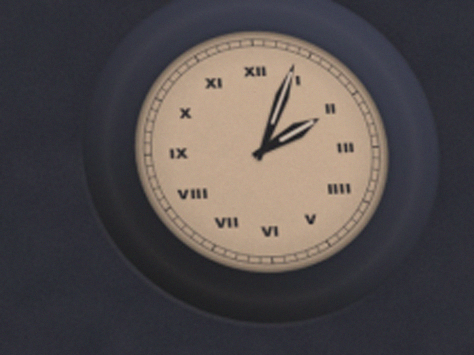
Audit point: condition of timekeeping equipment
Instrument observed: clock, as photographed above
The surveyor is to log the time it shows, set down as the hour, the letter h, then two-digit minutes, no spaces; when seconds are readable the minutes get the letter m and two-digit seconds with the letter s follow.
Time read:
2h04
